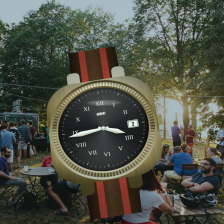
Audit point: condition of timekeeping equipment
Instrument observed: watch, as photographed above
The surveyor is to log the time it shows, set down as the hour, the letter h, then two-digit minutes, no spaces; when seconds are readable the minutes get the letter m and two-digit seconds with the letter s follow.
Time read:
3h44
